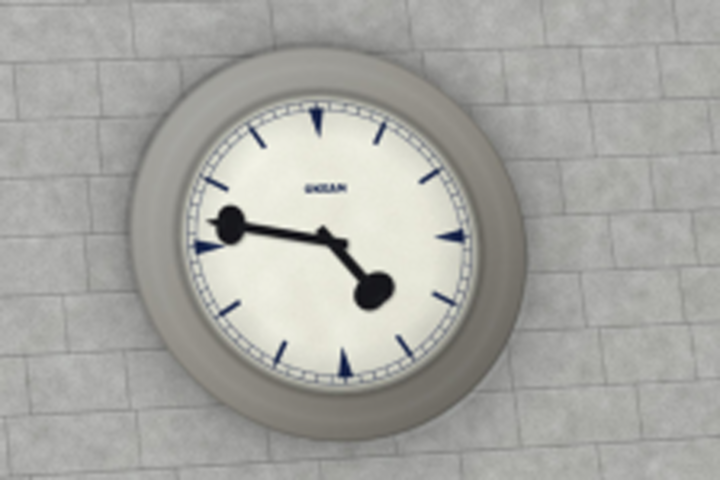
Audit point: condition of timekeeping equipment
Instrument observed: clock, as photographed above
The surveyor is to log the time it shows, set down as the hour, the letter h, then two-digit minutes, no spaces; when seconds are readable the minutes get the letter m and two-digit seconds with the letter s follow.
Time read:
4h47
